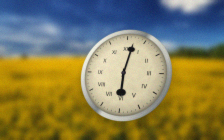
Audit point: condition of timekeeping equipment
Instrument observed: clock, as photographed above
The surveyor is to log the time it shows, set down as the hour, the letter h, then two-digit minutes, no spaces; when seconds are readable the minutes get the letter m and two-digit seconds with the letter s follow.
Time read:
6h02
